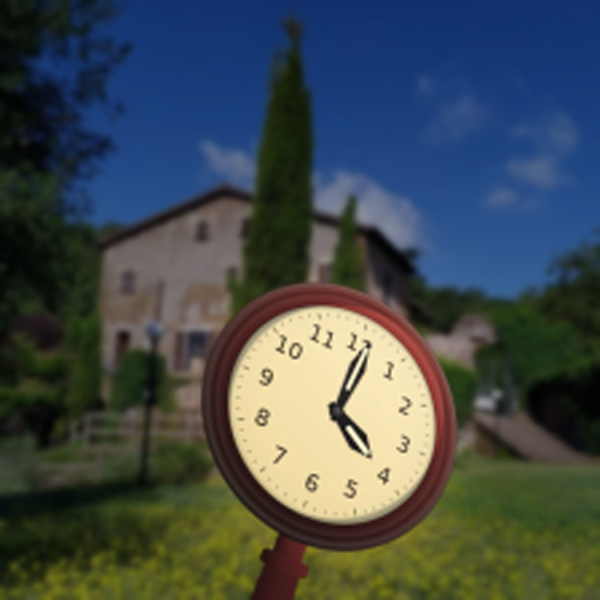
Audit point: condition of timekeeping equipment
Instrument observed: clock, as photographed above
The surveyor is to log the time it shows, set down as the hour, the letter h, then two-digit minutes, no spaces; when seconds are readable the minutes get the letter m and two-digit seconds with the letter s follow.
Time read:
4h01
